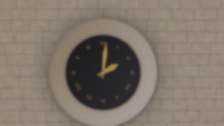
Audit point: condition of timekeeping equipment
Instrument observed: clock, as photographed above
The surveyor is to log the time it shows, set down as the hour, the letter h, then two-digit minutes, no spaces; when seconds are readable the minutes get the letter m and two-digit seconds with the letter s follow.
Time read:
2h01
